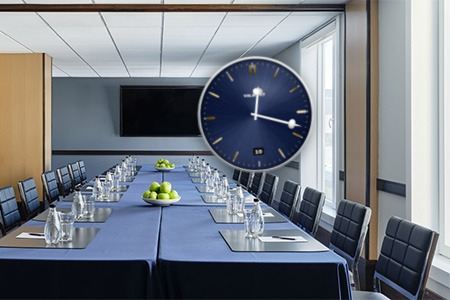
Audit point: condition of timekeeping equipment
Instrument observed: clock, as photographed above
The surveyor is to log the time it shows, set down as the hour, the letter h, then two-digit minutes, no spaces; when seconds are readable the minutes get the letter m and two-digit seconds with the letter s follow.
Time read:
12h18
